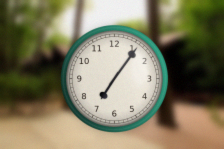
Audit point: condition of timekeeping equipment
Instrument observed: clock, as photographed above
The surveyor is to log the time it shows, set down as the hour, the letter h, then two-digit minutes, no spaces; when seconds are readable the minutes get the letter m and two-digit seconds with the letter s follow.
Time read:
7h06
